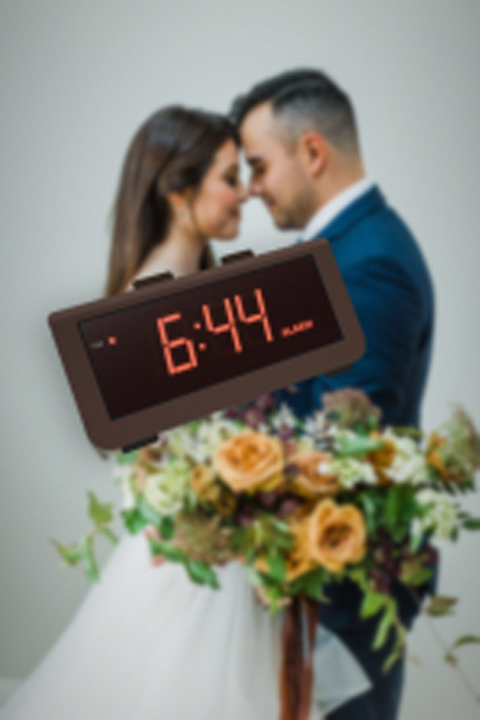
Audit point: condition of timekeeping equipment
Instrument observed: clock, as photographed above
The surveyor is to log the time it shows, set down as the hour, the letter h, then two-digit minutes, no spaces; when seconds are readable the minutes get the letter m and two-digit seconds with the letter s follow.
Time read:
6h44
